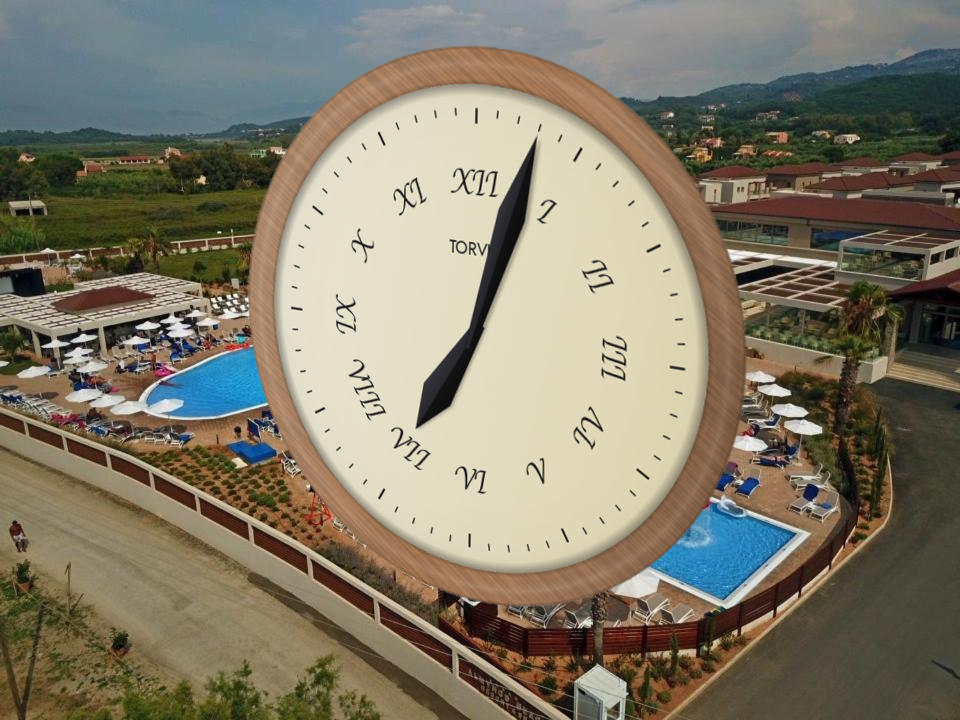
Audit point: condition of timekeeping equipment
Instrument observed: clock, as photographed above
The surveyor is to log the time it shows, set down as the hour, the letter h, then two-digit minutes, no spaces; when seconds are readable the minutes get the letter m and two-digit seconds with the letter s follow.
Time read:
7h03
